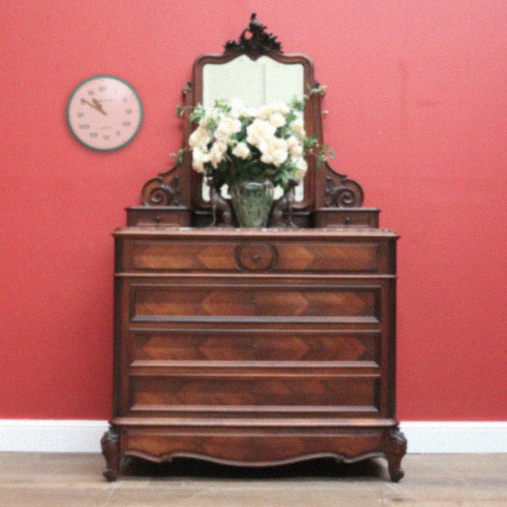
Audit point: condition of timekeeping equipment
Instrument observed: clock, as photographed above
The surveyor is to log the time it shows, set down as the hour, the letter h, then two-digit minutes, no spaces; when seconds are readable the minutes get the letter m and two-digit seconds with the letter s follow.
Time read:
10h51
